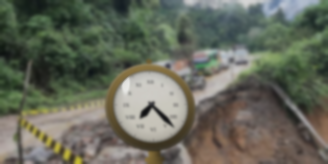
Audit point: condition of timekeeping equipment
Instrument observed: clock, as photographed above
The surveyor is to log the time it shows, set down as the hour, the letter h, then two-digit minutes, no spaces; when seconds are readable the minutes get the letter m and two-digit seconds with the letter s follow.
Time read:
7h23
